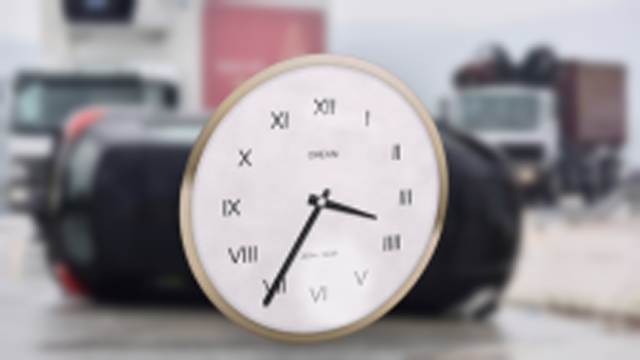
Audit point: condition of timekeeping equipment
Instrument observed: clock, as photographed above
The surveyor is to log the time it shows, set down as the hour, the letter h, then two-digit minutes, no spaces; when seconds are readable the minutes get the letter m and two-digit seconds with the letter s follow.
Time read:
3h35
